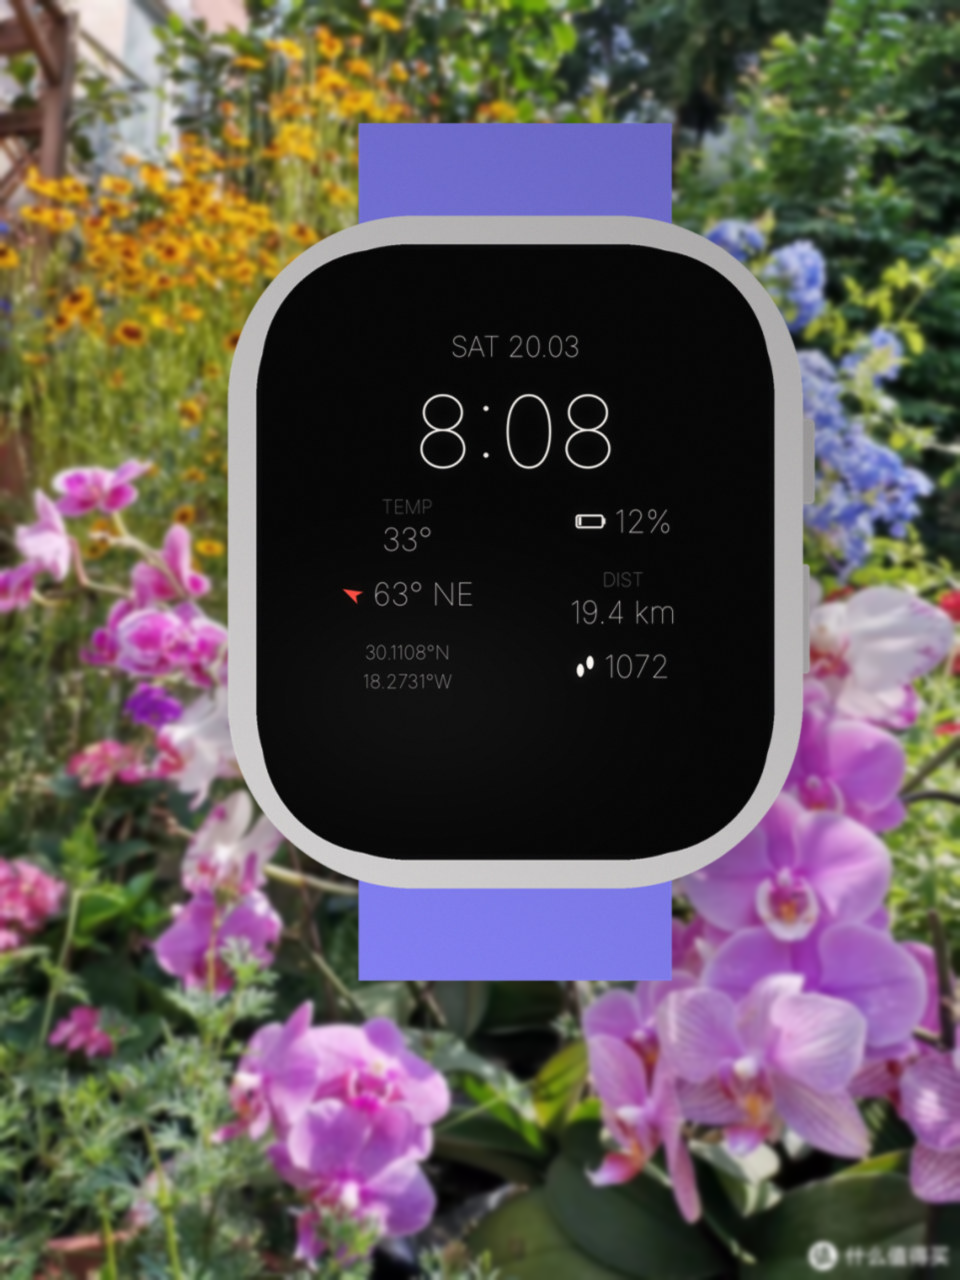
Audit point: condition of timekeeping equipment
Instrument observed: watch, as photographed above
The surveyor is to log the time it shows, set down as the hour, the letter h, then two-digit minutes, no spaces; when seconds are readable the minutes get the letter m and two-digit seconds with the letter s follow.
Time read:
8h08
